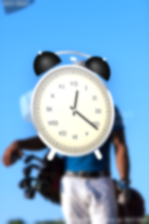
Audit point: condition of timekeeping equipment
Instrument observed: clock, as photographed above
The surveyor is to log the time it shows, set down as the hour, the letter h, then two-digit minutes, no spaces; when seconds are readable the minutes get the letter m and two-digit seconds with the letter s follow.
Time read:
12h21
